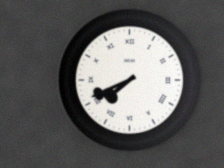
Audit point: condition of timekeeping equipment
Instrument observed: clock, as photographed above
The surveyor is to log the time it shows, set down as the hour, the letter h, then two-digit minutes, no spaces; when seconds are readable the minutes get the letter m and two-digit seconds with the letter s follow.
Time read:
7h41
